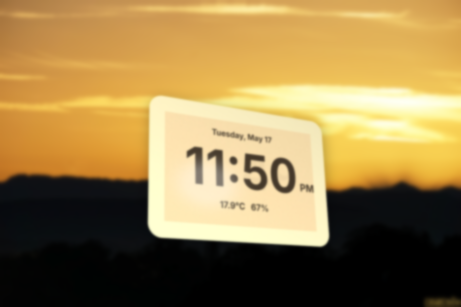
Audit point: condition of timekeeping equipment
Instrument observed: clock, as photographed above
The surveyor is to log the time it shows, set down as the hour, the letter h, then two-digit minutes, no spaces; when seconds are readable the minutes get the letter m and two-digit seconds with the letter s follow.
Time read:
11h50
